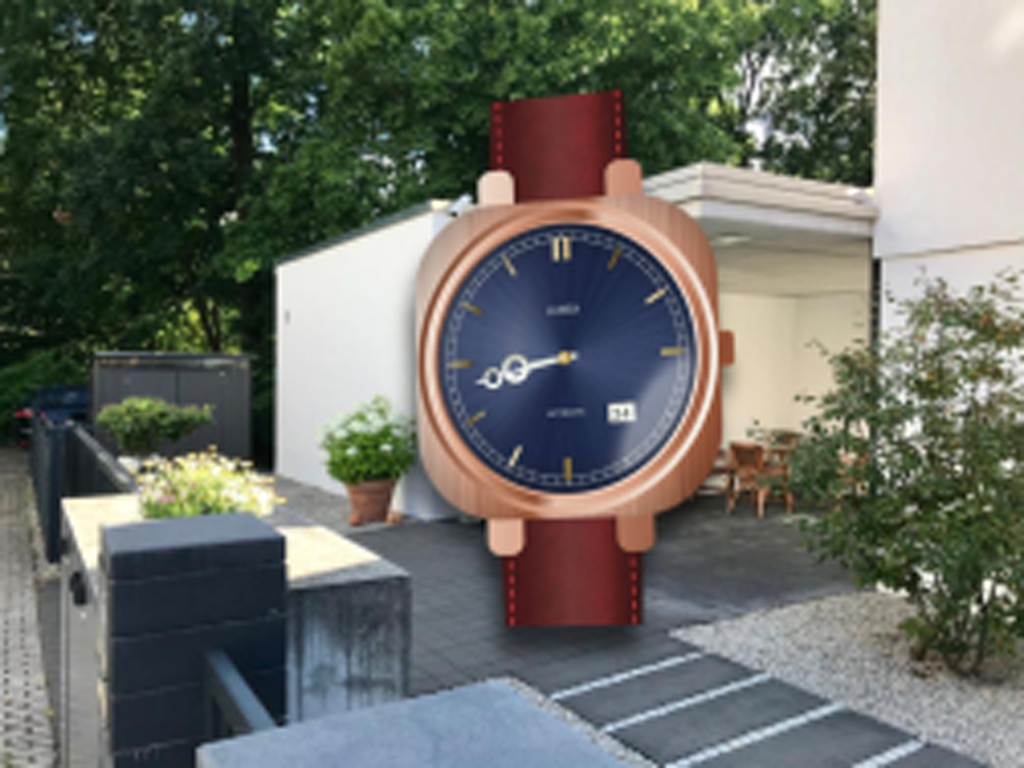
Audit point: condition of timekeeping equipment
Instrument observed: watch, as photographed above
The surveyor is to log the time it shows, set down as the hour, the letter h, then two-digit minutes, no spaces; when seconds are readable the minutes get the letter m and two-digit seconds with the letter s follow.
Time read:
8h43
